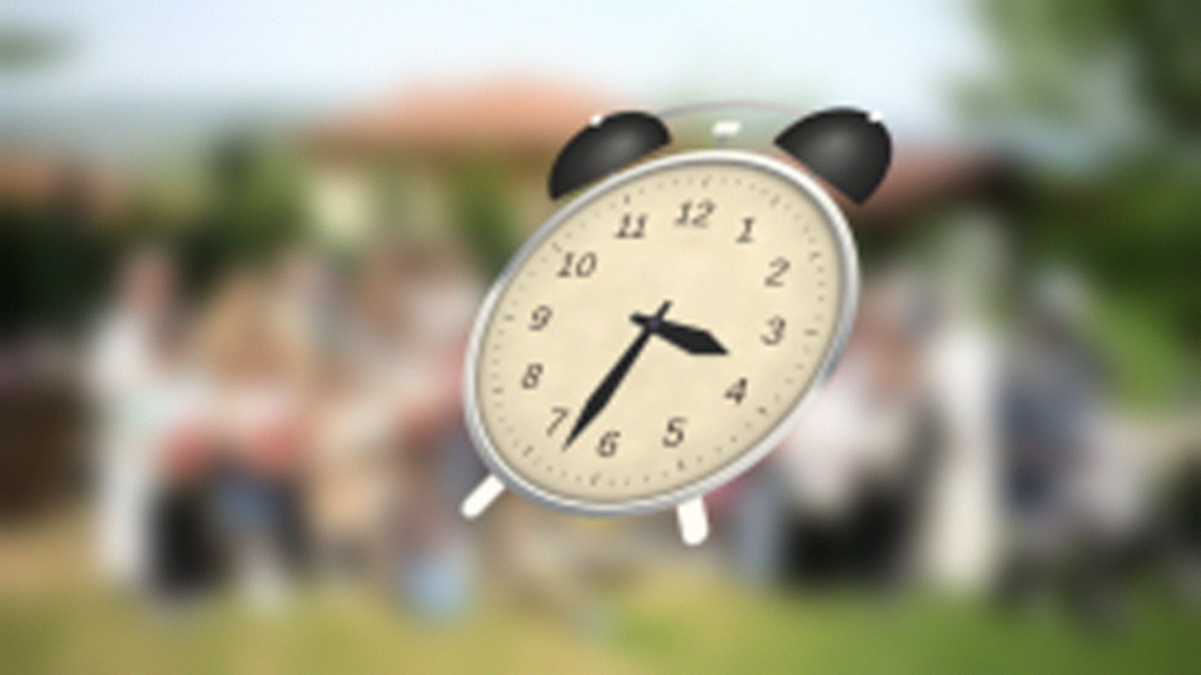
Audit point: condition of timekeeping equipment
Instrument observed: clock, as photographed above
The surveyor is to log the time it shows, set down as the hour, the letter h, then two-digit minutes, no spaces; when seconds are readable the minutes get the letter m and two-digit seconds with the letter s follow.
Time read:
3h33
